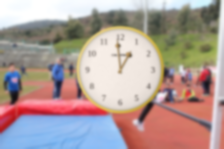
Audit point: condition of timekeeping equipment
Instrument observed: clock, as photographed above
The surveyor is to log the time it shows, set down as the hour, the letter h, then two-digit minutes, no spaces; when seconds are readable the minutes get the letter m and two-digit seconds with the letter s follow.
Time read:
12h59
